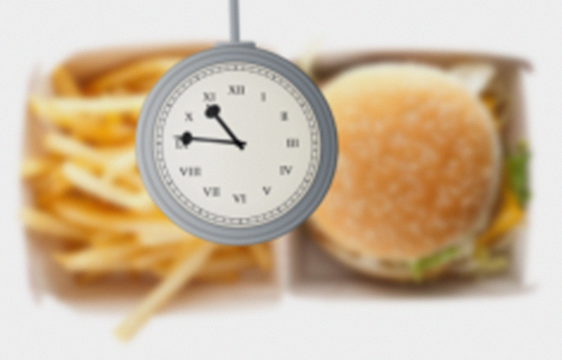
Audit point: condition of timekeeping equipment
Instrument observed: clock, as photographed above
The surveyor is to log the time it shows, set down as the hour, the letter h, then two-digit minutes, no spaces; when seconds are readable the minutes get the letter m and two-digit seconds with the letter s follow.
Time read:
10h46
